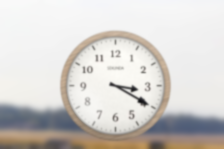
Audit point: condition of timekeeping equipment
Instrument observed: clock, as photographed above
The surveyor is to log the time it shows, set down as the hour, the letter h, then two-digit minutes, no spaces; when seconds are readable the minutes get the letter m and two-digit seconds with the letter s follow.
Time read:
3h20
